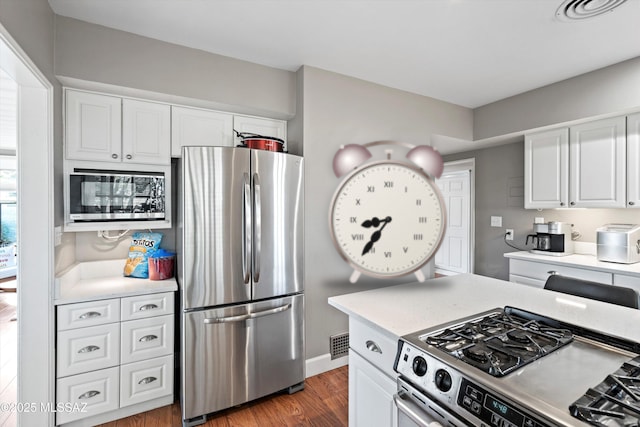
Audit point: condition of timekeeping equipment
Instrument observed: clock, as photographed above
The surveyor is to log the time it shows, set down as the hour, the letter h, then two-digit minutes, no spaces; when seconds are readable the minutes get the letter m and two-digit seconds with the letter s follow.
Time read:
8h36
